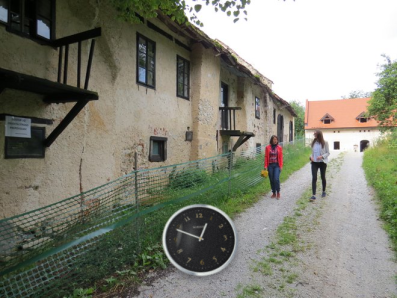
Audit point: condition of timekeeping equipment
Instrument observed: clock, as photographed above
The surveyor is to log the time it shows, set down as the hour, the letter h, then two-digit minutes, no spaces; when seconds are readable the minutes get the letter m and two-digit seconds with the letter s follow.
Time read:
12h49
